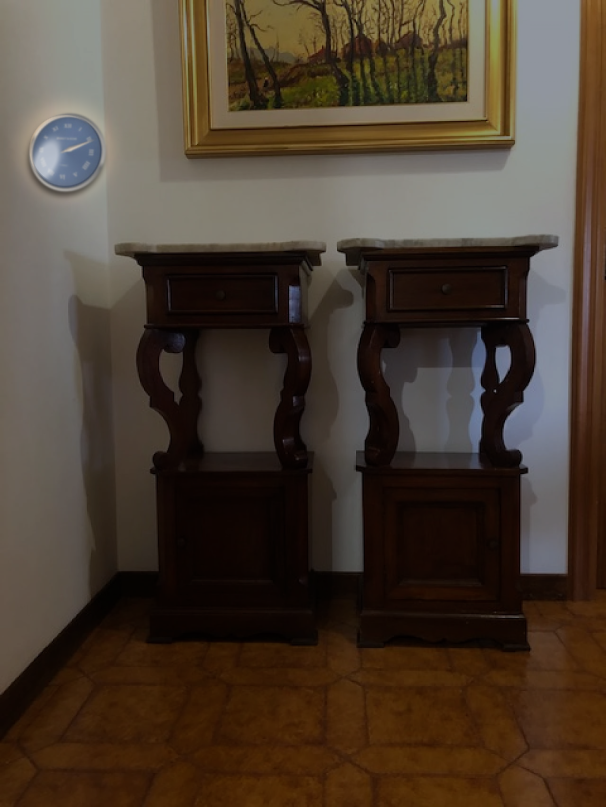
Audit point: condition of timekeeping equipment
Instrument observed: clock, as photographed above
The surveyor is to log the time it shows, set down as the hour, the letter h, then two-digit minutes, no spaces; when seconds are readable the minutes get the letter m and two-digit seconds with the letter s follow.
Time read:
2h11
